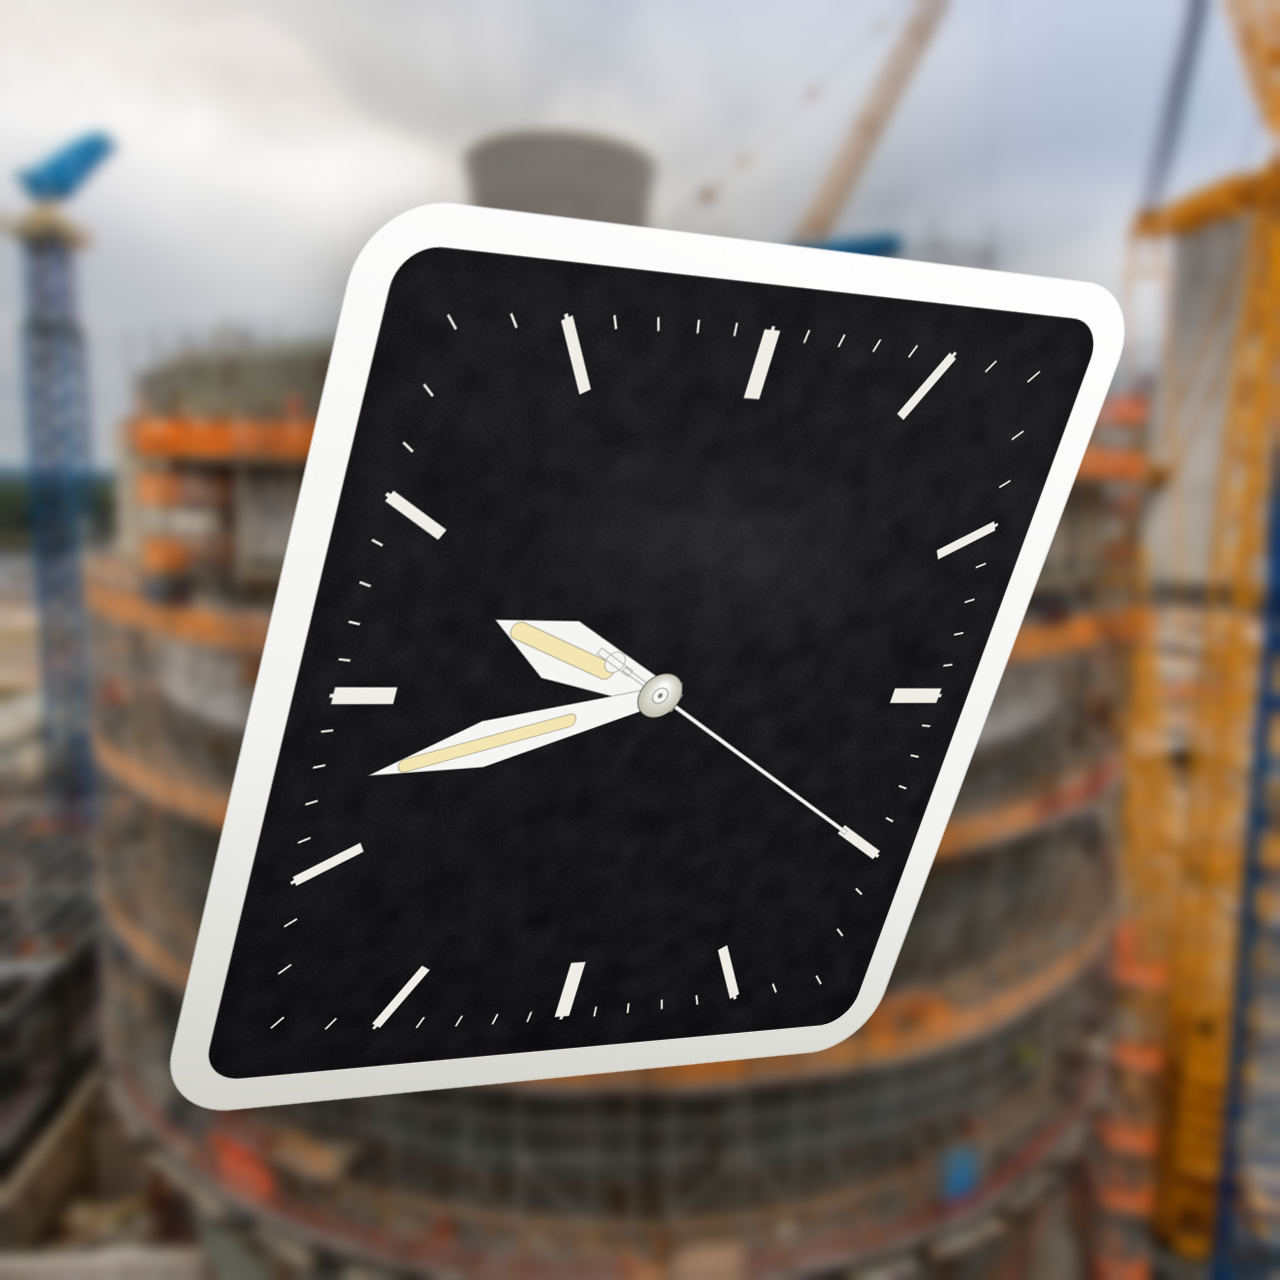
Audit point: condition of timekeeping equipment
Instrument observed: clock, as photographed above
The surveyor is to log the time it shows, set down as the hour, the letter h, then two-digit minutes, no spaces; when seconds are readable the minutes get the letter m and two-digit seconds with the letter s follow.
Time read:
9h42m20s
